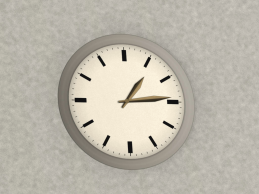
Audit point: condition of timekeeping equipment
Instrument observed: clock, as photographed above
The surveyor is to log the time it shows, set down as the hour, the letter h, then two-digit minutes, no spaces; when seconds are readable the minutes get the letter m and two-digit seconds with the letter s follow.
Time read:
1h14
